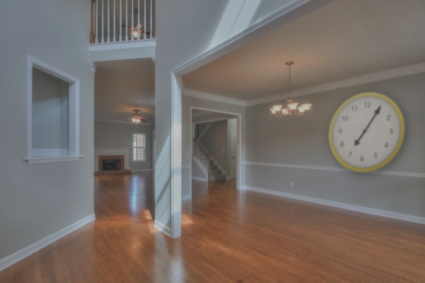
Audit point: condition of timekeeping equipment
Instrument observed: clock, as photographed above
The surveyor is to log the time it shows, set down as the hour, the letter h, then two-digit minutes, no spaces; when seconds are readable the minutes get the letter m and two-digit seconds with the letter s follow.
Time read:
7h05
